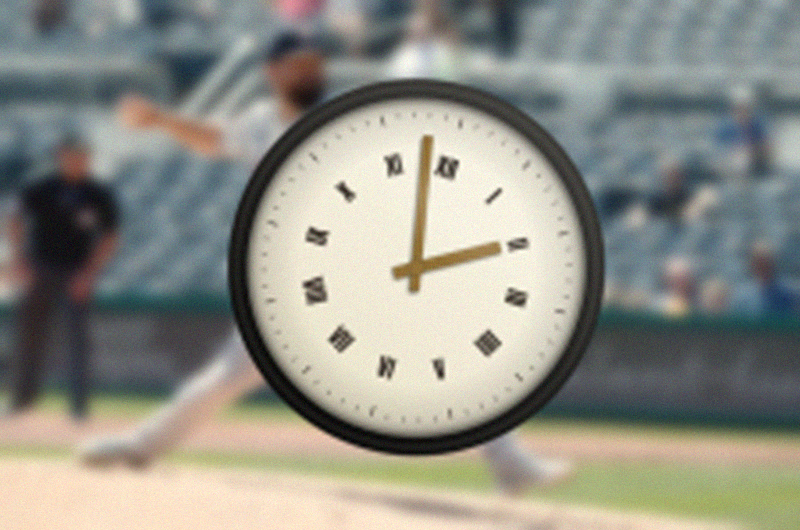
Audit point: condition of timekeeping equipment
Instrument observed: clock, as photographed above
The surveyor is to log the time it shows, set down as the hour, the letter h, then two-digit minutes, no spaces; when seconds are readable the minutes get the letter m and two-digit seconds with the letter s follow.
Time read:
1h58
